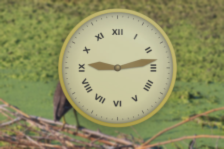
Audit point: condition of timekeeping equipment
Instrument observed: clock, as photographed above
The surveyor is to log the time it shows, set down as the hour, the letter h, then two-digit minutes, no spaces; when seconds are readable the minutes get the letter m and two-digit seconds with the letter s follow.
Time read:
9h13
